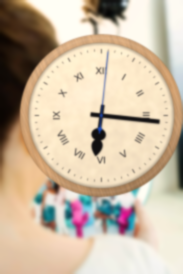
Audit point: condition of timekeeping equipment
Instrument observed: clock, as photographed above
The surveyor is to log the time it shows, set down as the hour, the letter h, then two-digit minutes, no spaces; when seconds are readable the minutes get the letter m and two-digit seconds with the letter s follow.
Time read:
6h16m01s
